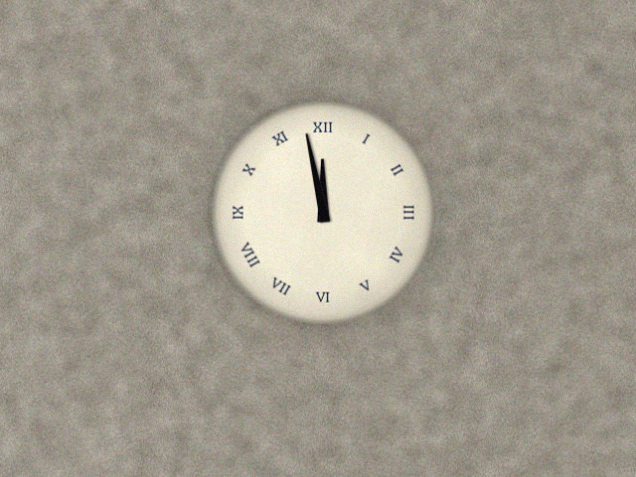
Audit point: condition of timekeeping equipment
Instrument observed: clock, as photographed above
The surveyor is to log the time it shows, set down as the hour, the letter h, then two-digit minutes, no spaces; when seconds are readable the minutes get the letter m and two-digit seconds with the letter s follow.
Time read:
11h58
